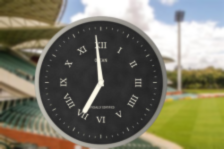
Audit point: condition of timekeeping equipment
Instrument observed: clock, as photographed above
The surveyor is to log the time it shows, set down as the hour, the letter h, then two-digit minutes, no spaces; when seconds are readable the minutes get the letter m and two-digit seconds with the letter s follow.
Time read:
6h59
